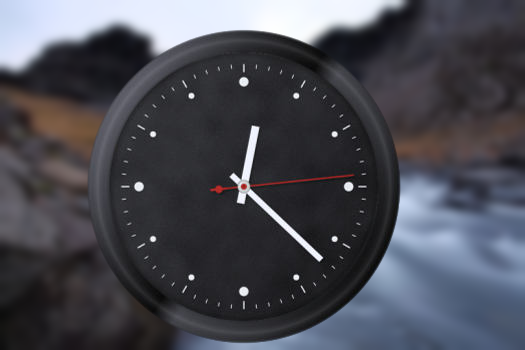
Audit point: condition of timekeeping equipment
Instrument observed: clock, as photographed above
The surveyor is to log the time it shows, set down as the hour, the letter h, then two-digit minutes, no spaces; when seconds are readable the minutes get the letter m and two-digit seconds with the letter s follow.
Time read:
12h22m14s
